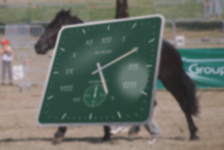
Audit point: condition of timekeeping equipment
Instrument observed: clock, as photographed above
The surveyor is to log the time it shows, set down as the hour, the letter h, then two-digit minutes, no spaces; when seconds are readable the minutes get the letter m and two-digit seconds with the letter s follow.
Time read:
5h10
